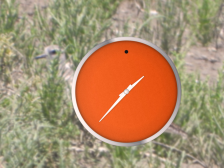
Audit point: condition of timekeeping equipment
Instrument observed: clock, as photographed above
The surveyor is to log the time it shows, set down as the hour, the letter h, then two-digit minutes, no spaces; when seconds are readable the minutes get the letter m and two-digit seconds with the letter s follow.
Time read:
1h37
